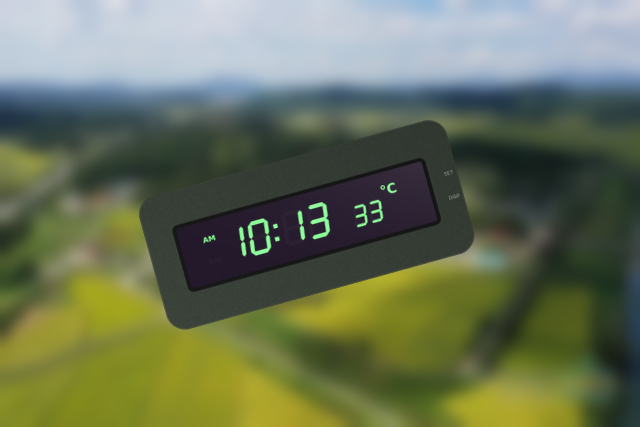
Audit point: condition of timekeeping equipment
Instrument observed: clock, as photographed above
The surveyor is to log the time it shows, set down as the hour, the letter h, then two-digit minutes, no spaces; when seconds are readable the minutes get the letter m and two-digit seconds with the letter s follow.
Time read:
10h13
